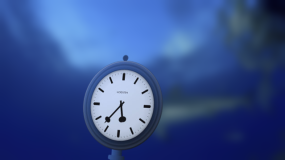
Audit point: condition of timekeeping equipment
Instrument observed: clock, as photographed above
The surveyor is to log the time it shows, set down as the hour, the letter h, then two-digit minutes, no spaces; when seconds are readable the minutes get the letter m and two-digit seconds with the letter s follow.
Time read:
5h37
